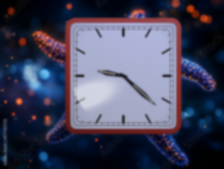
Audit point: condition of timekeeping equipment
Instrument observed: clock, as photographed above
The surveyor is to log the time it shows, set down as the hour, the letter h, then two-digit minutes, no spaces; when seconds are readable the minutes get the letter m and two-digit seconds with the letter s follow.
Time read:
9h22
